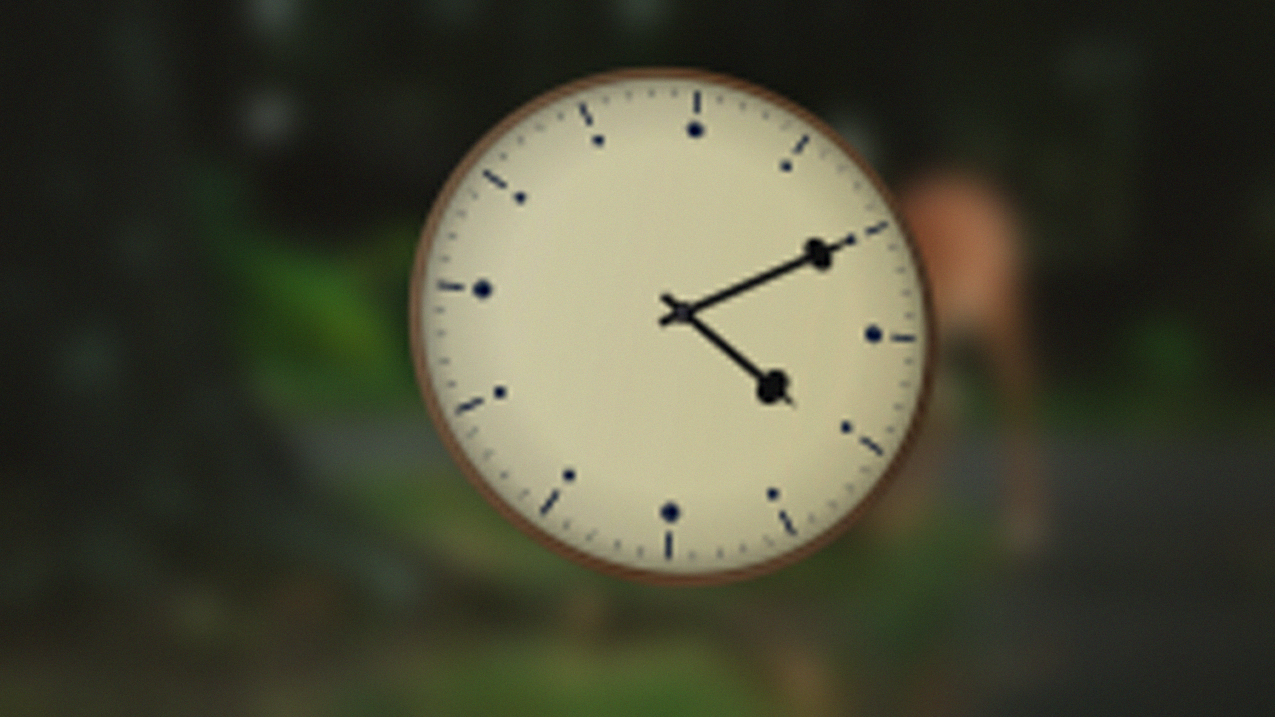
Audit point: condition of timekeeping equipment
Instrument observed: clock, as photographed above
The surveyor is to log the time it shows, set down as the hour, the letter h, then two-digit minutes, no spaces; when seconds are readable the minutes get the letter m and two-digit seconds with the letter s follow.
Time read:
4h10
